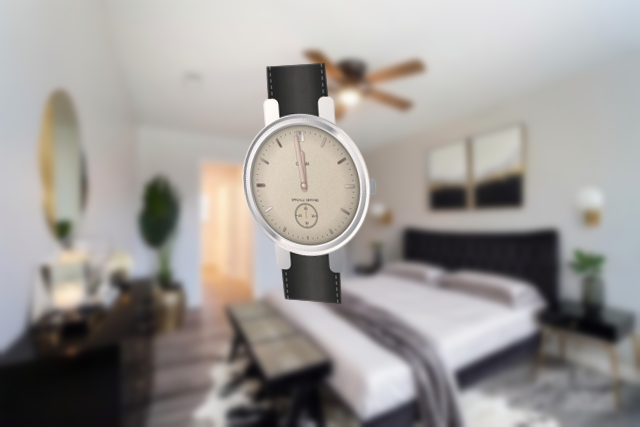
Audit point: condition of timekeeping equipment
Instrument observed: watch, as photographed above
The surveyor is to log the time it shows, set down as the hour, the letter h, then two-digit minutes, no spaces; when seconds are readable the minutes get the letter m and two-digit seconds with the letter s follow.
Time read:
11h59
